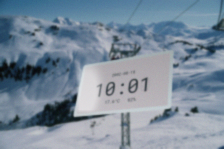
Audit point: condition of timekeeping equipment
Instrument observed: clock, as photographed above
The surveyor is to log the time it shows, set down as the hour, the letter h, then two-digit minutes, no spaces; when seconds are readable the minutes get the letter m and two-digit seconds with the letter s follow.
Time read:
10h01
